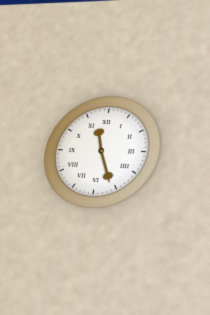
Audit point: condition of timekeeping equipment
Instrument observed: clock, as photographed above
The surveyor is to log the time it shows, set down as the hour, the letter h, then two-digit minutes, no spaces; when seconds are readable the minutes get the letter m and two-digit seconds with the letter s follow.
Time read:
11h26
